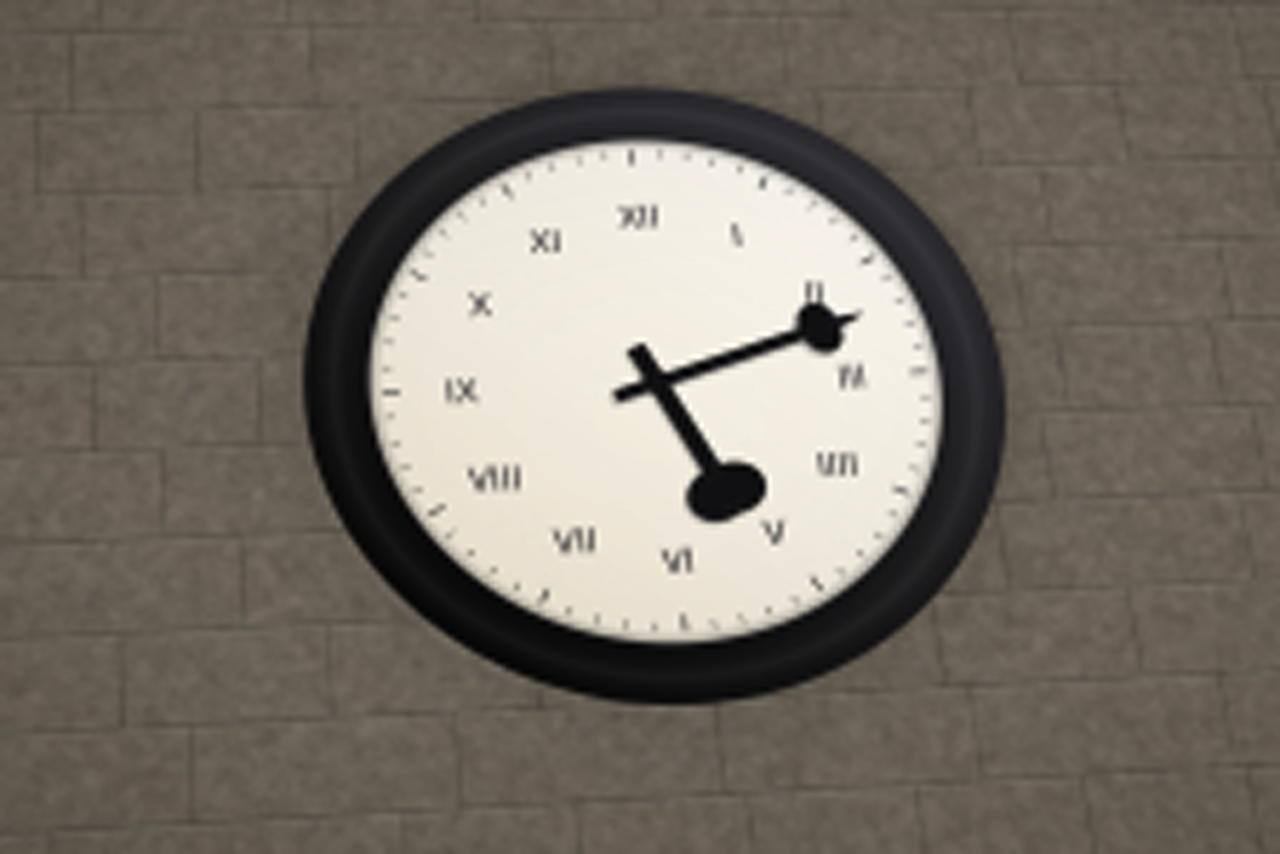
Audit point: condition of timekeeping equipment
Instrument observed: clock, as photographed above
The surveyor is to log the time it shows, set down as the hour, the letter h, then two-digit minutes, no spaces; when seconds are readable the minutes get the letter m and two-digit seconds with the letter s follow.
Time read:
5h12
